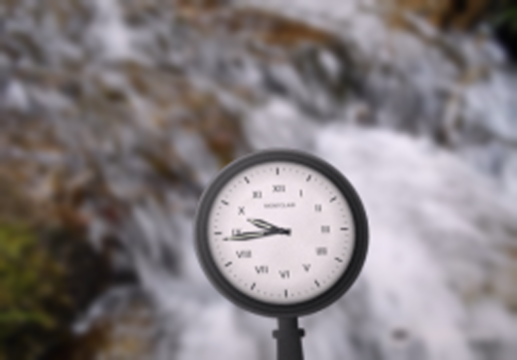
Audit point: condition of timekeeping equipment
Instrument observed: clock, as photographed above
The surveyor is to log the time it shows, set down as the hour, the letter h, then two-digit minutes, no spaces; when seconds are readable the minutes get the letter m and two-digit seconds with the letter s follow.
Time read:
9h44
